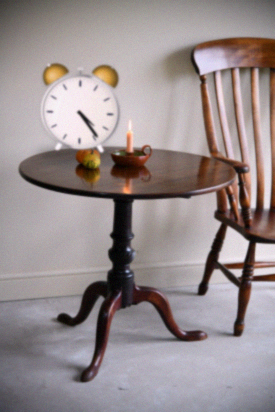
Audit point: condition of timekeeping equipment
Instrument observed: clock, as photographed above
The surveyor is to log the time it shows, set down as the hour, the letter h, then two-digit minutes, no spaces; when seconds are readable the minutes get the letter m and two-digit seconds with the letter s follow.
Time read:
4h24
